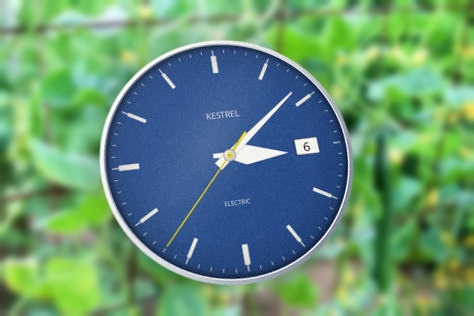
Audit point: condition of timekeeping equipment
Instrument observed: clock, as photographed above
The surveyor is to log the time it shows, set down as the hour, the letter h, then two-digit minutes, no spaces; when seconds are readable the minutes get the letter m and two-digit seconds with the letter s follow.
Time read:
3h08m37s
